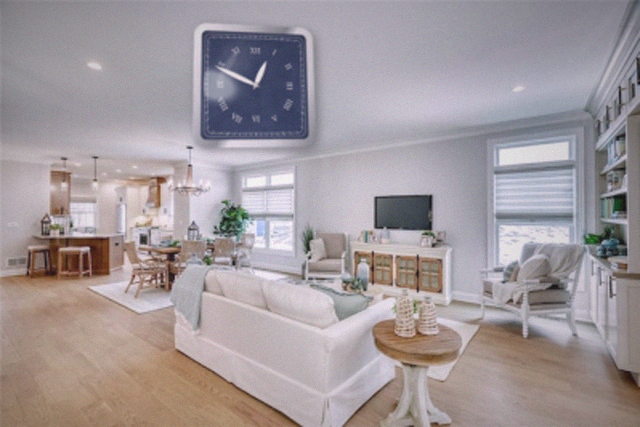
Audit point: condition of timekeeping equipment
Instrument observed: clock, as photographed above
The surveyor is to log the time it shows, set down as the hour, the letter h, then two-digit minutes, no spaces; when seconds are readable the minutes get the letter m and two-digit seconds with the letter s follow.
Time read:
12h49
